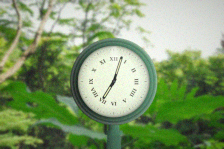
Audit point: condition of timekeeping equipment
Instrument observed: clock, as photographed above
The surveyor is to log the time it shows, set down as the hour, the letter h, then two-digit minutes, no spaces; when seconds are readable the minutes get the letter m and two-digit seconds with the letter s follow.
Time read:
7h03
